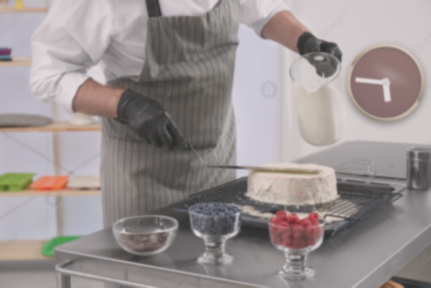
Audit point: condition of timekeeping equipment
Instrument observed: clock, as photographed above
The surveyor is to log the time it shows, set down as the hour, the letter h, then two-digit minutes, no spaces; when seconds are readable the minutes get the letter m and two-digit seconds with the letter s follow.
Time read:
5h46
